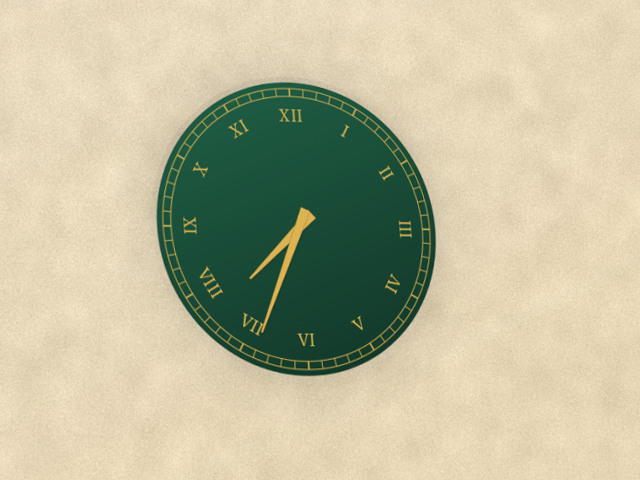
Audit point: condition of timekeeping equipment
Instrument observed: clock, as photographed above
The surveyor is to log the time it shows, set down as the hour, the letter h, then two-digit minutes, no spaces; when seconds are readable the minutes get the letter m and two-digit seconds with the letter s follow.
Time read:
7h34
